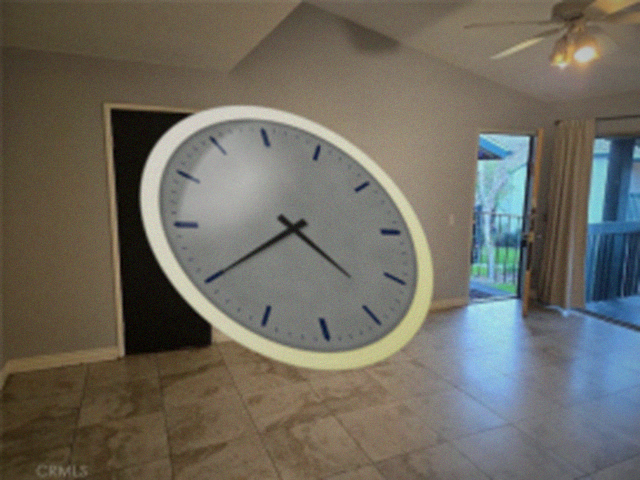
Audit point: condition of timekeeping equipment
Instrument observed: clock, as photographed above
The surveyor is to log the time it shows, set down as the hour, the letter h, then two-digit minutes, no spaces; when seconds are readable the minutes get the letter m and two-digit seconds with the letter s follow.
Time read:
4h40
